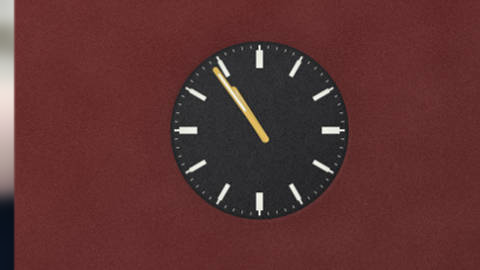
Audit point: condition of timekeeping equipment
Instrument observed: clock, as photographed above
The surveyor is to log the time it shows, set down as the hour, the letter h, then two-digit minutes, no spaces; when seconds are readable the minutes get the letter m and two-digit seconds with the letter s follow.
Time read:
10h54
